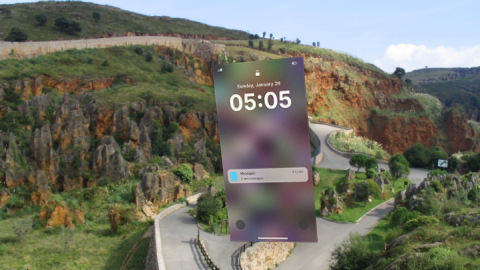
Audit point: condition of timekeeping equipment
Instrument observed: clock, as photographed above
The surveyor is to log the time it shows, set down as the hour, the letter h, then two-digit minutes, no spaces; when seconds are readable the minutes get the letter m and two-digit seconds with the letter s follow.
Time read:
5h05
